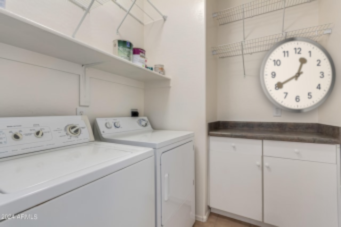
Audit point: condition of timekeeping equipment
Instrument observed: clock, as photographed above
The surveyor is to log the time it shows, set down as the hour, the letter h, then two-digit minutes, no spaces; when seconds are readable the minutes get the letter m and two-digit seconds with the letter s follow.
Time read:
12h40
